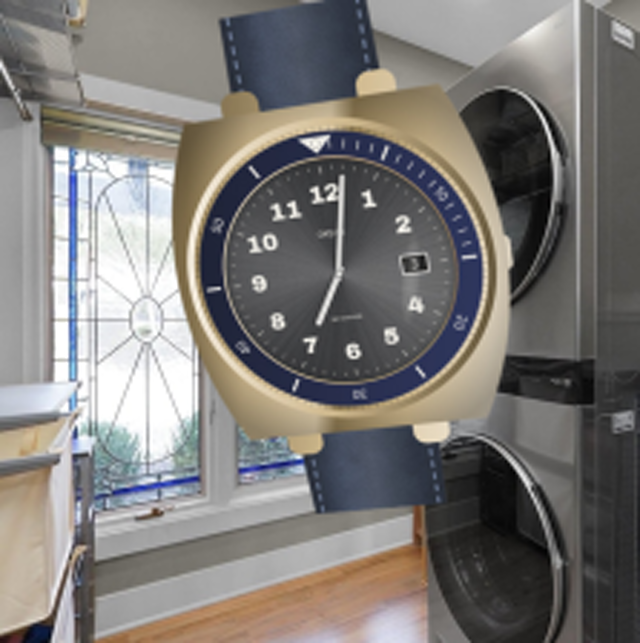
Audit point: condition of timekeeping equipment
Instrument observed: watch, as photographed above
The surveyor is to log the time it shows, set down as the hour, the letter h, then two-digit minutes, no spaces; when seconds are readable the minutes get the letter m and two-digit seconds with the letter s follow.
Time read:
7h02
